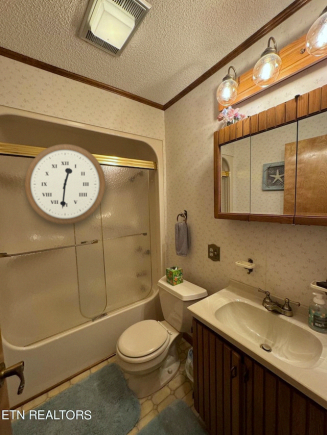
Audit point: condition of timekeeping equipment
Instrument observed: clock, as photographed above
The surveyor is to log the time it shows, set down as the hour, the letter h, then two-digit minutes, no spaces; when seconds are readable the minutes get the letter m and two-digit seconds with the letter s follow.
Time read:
12h31
